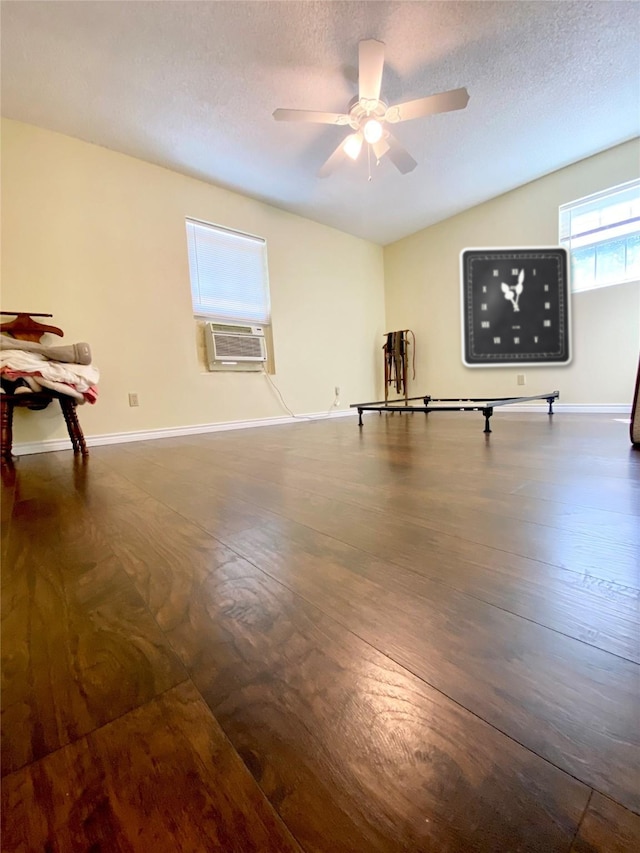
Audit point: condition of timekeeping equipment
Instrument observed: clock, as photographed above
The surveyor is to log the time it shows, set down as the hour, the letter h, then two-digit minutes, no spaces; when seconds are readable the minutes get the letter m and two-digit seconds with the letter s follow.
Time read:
11h02
